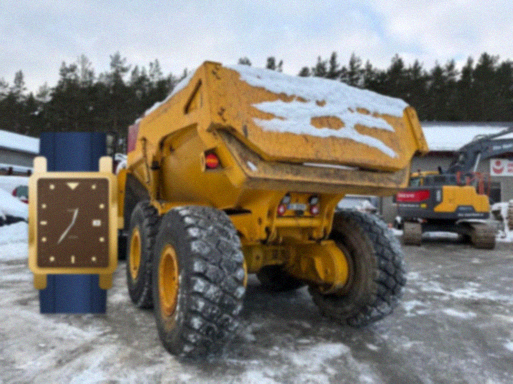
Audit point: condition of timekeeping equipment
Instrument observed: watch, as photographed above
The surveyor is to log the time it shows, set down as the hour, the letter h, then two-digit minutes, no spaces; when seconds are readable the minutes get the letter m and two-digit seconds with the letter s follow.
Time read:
12h36
